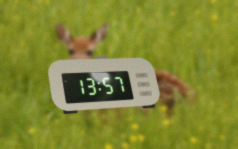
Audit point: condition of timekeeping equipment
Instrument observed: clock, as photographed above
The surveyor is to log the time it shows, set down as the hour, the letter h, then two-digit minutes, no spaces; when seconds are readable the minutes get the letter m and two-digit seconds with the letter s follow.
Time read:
13h57
